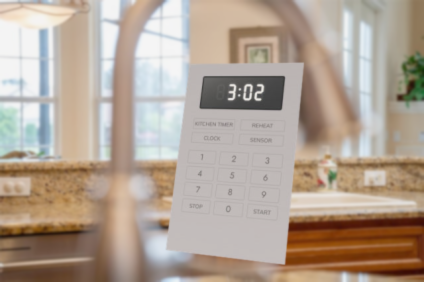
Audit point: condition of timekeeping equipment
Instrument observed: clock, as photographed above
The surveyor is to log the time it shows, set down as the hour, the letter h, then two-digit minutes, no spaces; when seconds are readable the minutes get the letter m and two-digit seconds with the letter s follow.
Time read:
3h02
